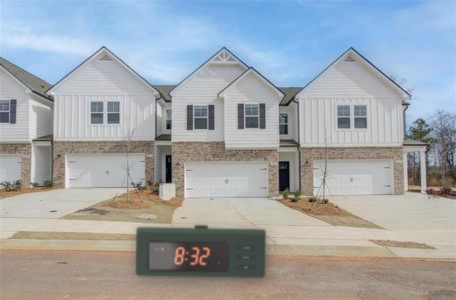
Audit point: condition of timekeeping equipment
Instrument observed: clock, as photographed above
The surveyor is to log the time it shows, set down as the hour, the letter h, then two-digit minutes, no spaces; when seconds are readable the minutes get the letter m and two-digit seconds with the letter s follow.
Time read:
8h32
